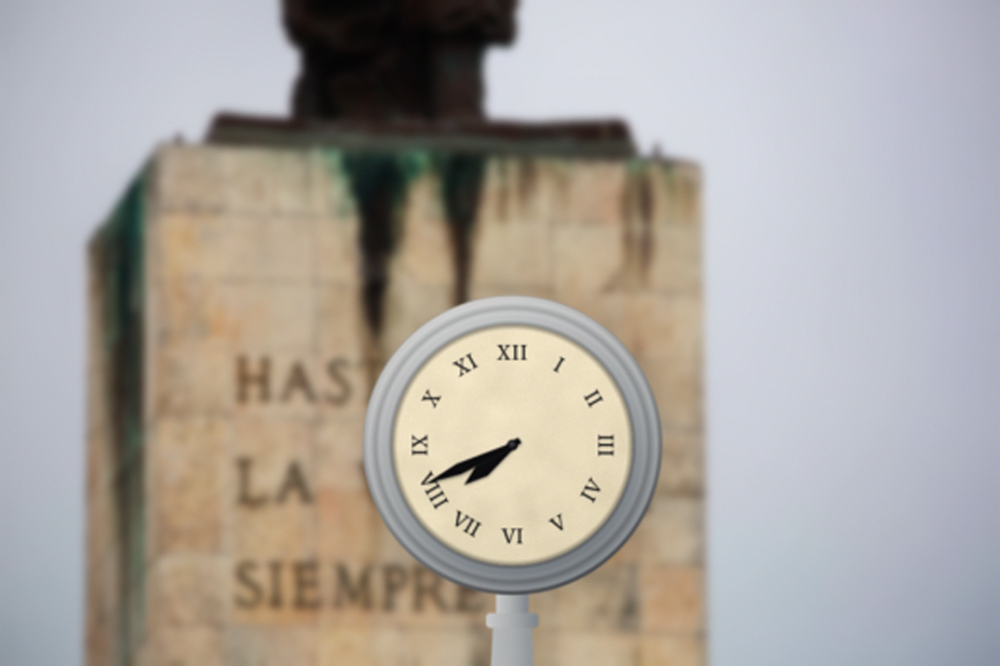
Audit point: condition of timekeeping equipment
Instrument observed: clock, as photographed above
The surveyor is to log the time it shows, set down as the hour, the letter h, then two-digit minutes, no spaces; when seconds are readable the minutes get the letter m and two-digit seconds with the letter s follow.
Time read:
7h41
